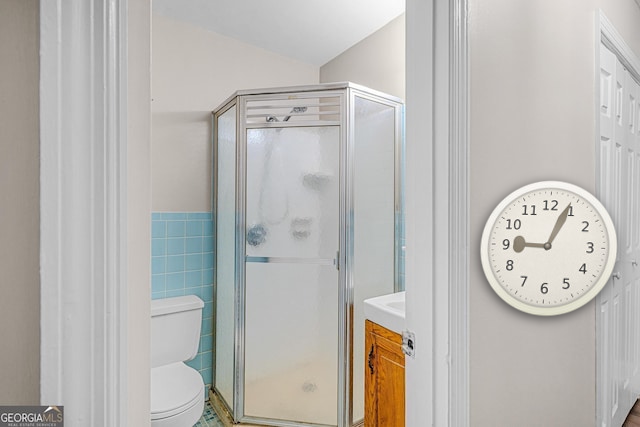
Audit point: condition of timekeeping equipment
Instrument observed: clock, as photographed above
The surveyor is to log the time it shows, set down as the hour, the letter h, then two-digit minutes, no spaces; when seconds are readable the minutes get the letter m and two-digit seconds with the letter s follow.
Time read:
9h04
